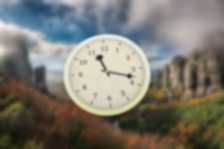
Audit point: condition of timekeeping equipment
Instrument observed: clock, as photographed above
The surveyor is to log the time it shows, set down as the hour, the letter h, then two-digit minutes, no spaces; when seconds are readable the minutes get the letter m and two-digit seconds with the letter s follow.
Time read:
11h18
